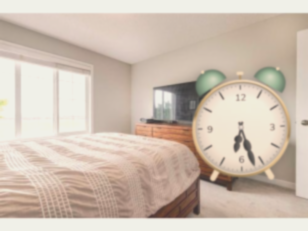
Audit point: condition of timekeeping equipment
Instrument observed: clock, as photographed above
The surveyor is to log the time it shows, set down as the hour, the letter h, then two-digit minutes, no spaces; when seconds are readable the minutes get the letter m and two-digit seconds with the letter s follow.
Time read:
6h27
